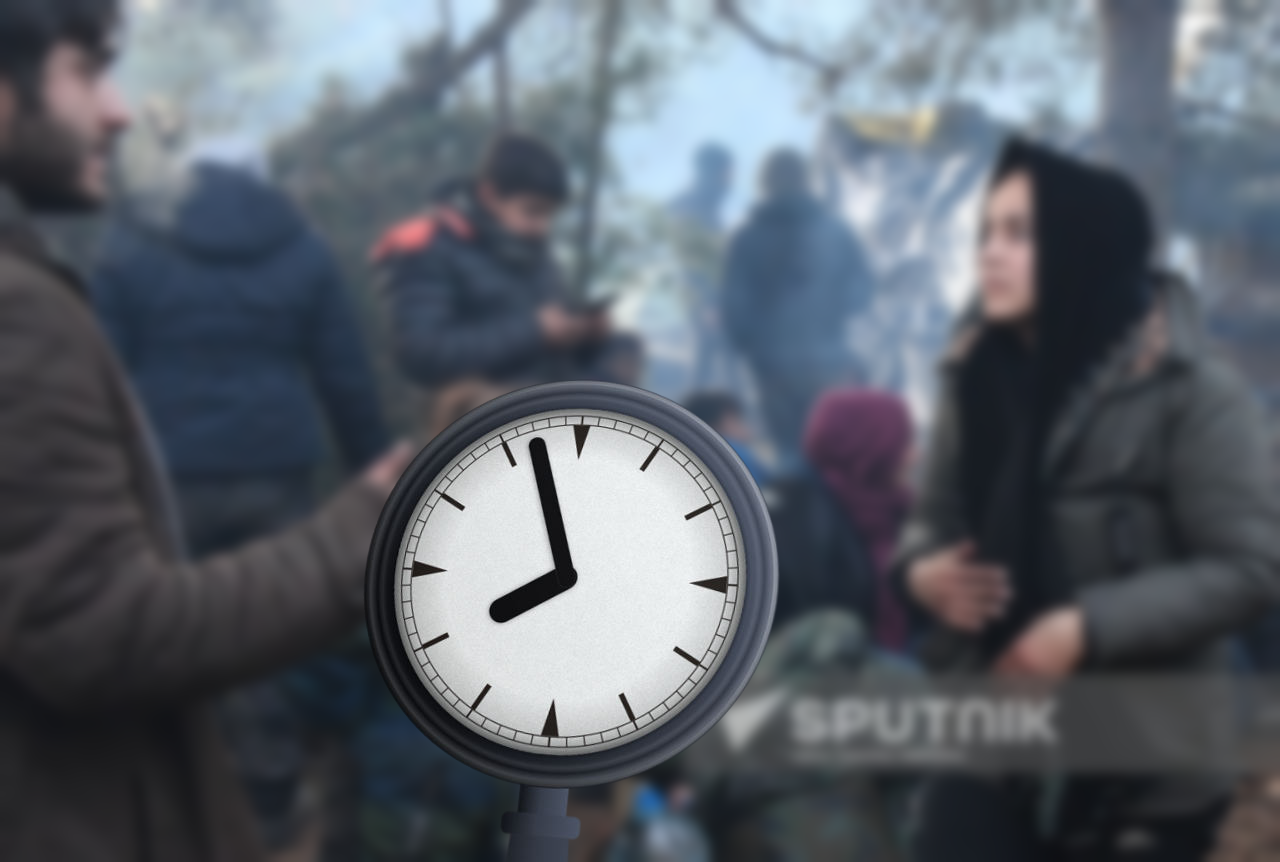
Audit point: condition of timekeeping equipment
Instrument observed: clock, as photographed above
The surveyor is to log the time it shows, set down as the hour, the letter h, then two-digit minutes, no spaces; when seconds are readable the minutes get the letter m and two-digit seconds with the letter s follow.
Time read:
7h57
